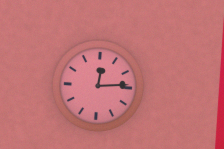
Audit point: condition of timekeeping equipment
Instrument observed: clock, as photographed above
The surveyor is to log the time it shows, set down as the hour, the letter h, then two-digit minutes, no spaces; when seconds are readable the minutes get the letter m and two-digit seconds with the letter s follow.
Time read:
12h14
